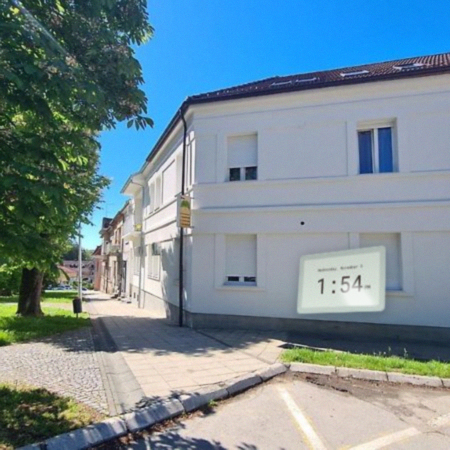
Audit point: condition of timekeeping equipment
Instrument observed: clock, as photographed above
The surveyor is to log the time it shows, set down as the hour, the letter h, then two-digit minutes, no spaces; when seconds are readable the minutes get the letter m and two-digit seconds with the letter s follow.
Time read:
1h54
